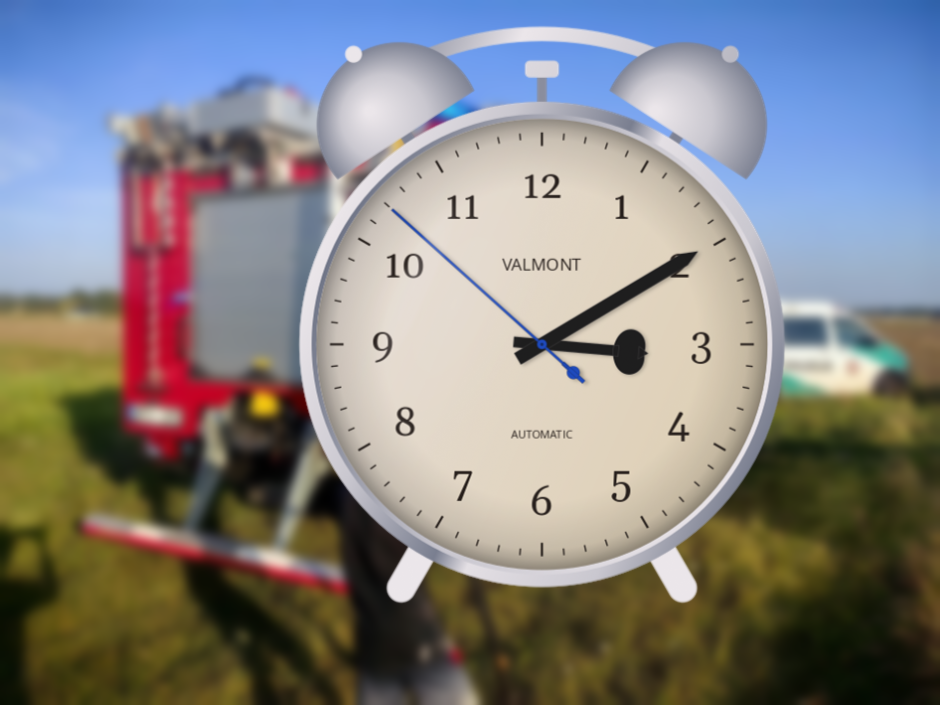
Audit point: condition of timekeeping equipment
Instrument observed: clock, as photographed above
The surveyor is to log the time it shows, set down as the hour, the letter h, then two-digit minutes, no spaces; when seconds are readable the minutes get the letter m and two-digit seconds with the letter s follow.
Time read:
3h09m52s
